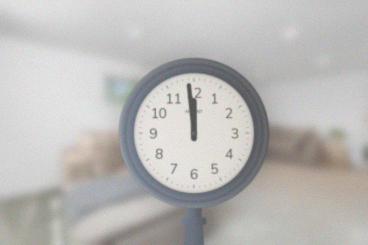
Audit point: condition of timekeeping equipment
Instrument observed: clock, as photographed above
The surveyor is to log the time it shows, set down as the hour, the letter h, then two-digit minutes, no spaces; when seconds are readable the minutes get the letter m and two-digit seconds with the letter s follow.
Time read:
11h59
